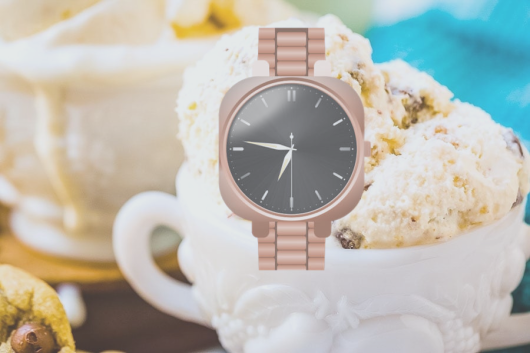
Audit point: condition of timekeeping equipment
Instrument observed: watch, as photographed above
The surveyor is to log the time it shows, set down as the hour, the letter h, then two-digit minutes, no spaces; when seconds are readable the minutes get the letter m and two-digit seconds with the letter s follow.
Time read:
6h46m30s
